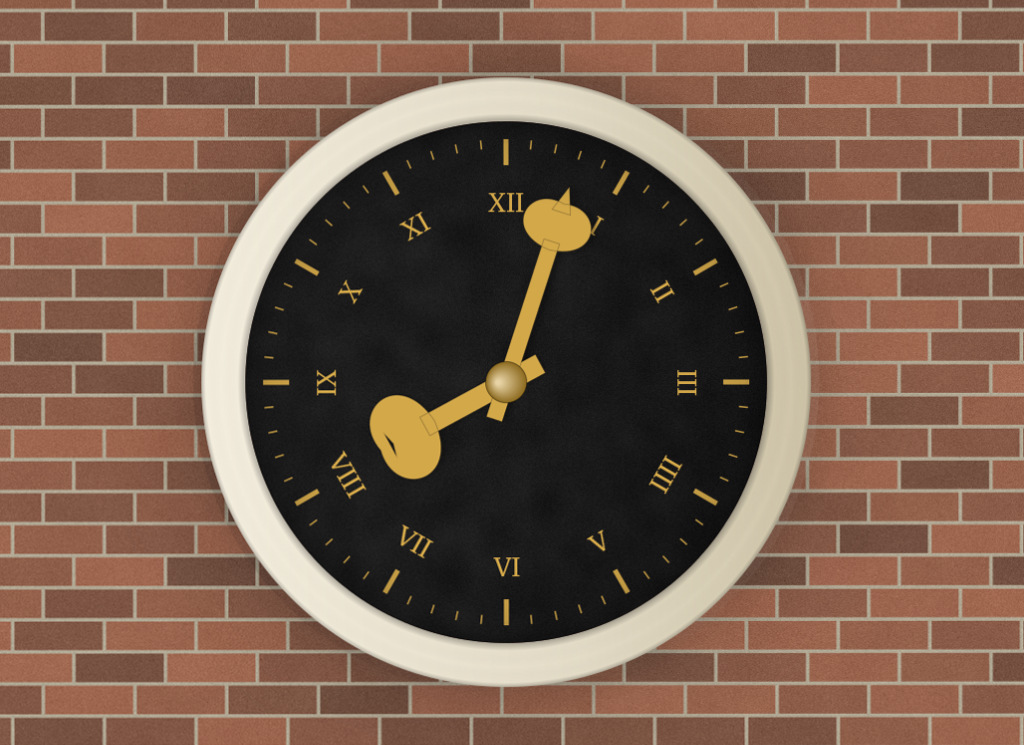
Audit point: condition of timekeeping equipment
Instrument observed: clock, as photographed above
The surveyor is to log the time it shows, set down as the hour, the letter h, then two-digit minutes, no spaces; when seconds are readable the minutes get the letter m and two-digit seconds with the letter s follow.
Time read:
8h03
